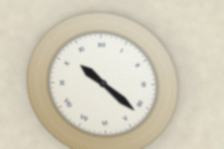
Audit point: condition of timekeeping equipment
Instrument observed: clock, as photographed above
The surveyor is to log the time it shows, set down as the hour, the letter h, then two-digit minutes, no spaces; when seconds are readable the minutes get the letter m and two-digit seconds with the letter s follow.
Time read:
10h22
